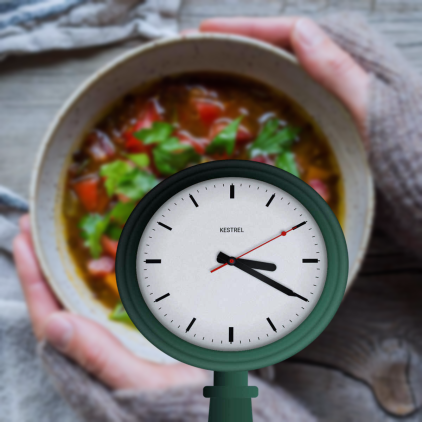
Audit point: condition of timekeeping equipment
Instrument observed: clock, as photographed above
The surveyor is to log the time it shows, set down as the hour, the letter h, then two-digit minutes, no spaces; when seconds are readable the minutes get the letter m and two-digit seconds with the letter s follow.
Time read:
3h20m10s
